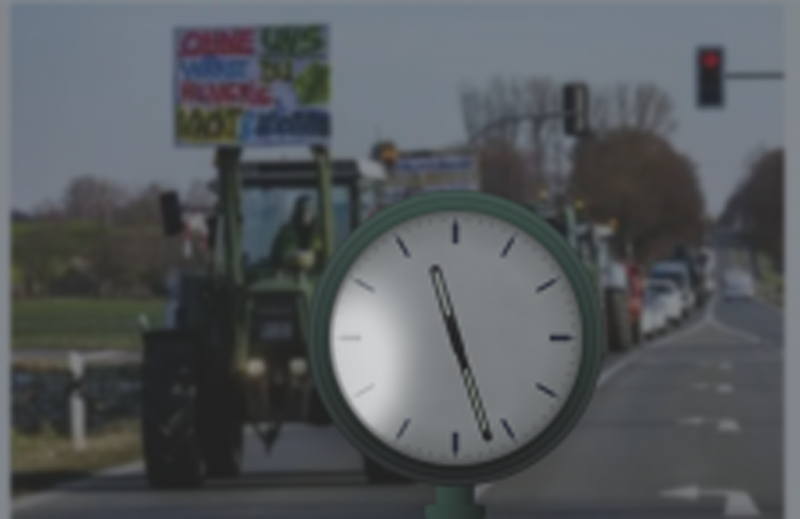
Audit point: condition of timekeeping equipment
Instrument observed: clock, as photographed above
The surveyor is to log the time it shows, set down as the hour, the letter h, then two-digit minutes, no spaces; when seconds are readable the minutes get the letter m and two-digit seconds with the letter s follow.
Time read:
11h27
